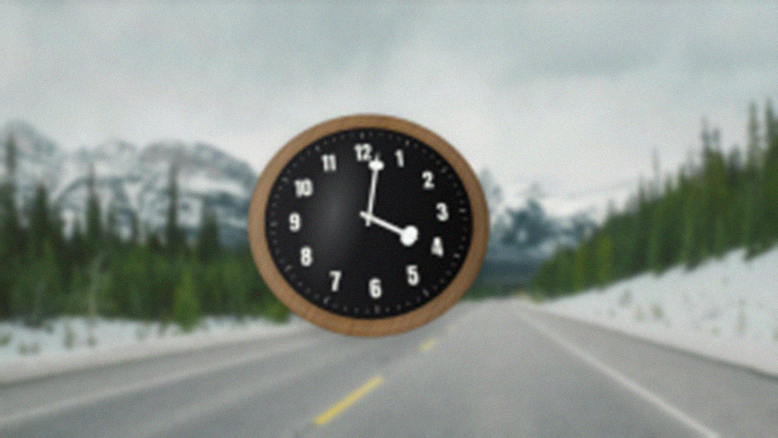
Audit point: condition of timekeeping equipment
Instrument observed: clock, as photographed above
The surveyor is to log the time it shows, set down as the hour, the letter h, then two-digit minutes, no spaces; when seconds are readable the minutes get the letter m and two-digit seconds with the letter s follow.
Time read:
4h02
